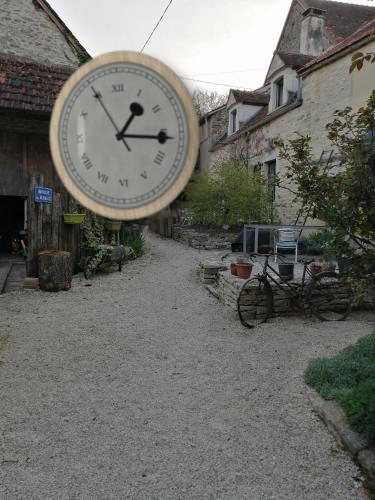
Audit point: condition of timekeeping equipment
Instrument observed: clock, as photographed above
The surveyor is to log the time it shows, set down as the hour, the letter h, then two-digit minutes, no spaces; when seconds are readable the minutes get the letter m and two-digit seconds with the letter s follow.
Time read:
1h15m55s
